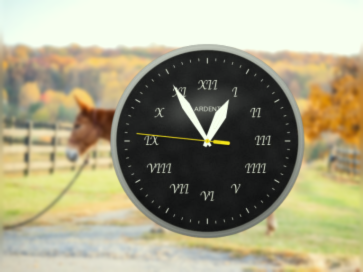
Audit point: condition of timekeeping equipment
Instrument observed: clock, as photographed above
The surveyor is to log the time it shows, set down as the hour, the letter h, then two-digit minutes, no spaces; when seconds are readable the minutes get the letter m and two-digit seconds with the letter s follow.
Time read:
12h54m46s
